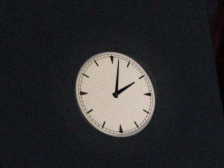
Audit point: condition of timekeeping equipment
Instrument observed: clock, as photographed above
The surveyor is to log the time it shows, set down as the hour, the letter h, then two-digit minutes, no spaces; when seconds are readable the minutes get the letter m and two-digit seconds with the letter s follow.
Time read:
2h02
